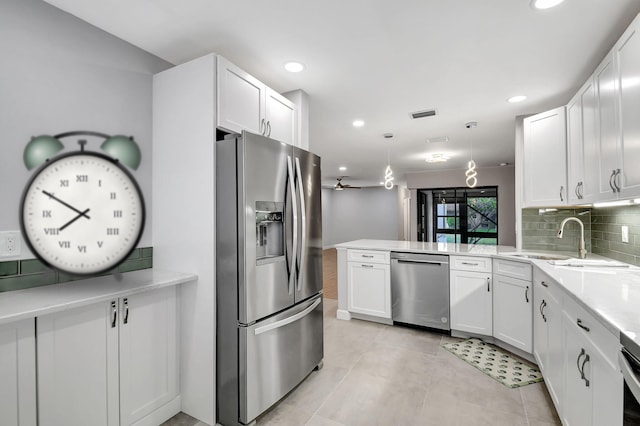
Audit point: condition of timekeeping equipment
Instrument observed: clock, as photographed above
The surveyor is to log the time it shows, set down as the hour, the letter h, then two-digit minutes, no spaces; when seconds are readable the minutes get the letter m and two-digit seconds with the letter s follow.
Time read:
7h50
